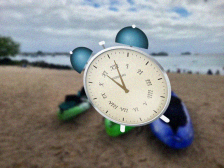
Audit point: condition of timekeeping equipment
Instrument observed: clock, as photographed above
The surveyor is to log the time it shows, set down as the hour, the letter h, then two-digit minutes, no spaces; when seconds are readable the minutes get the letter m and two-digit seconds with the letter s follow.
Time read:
11h01
